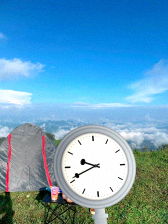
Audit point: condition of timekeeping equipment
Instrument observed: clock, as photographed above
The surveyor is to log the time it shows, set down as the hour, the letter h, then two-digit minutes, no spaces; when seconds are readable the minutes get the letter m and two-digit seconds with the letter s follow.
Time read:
9h41
